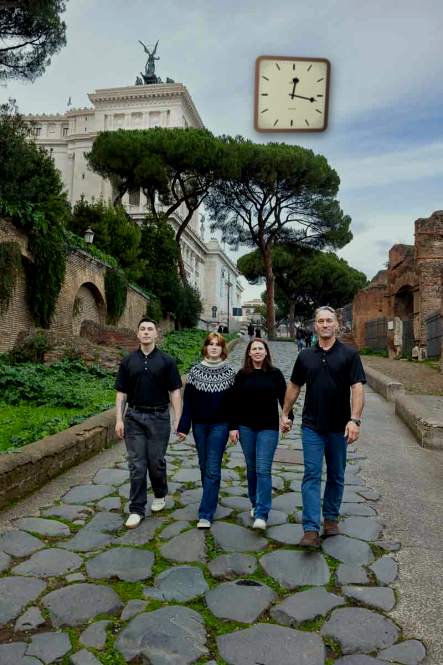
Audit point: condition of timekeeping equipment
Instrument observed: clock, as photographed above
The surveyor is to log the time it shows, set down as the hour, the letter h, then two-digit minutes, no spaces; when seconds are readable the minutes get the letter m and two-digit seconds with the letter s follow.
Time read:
12h17
